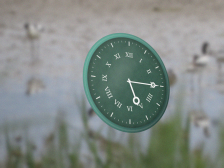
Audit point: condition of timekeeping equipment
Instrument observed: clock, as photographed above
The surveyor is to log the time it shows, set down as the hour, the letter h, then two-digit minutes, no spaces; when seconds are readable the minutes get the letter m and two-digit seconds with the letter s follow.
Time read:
5h15
